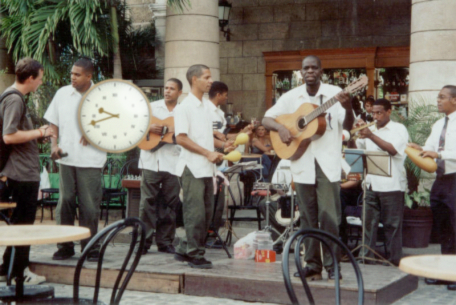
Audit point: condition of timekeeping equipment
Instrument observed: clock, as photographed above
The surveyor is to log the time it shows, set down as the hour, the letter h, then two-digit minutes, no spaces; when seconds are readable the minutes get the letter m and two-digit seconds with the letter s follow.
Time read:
9h42
